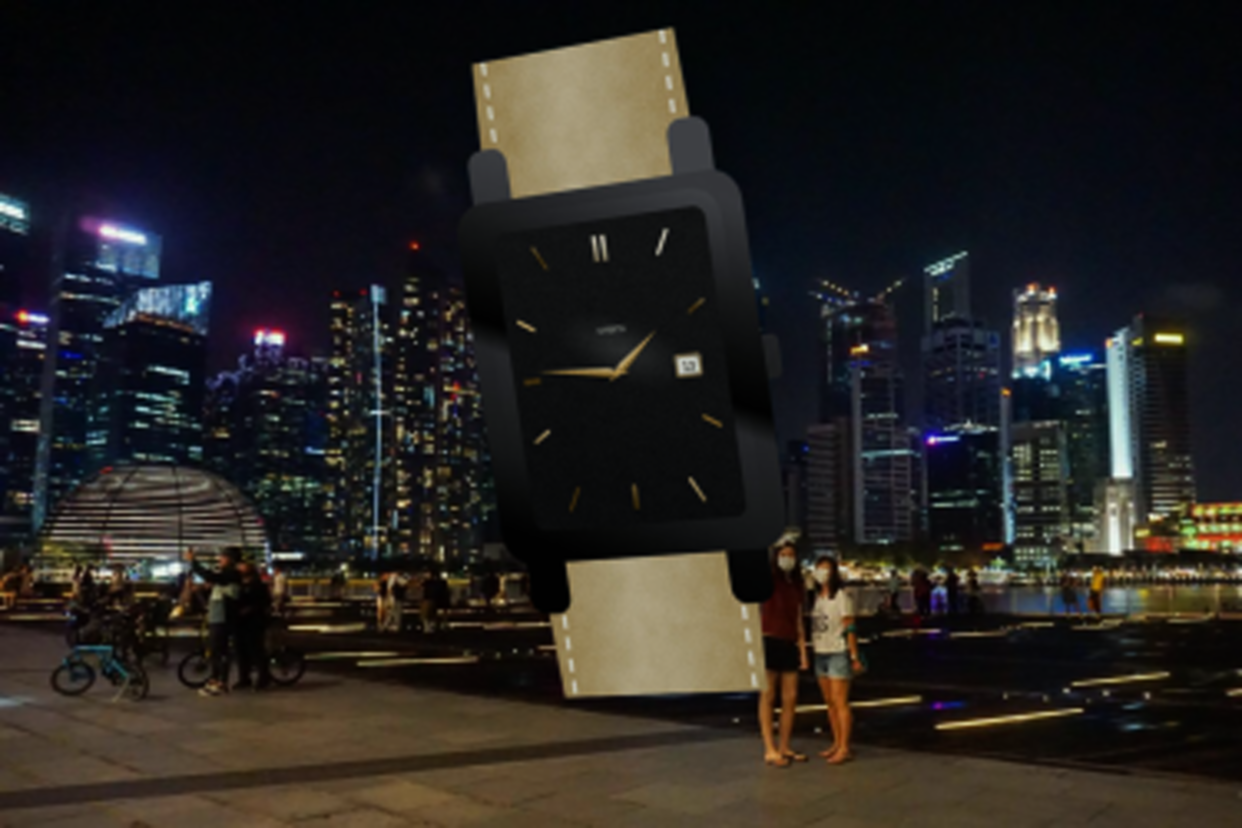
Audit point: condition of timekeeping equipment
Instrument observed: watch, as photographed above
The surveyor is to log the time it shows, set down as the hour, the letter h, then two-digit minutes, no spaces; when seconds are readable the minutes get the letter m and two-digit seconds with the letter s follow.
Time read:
1h46
